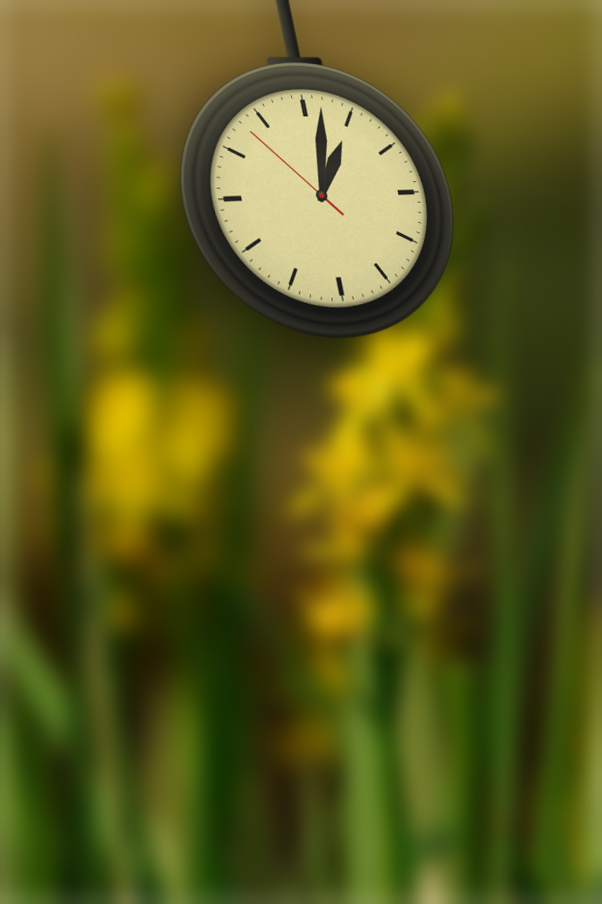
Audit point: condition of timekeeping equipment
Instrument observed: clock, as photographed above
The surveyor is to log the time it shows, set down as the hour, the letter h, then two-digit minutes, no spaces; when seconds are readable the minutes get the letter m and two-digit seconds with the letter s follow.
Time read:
1h01m53s
